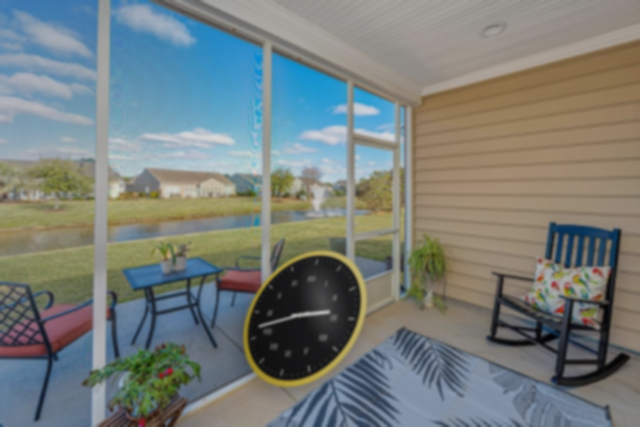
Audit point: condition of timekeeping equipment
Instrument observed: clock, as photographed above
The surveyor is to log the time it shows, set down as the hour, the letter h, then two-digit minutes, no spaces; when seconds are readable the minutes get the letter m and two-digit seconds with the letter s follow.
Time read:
2h42
